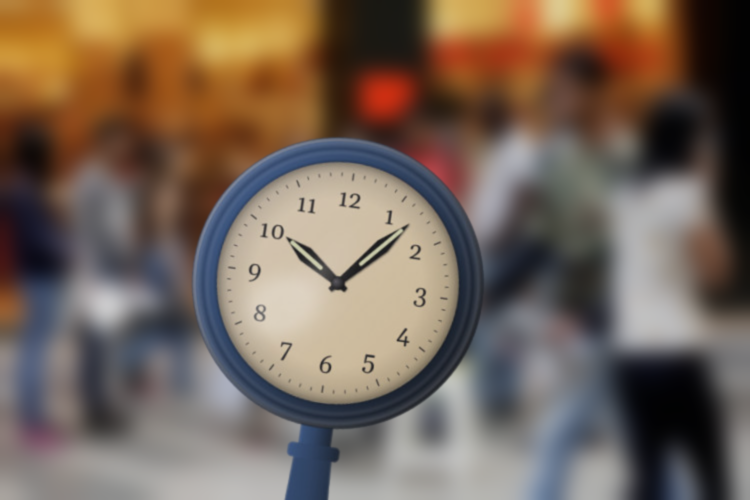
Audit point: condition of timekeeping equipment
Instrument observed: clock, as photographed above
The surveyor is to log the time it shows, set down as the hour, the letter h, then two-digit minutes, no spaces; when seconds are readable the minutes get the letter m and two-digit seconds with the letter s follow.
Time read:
10h07
